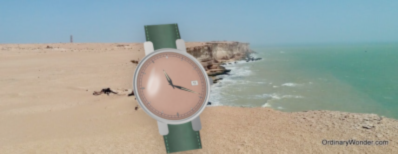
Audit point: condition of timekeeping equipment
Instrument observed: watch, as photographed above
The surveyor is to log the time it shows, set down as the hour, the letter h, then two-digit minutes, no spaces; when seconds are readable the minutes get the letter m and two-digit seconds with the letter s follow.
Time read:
11h19
